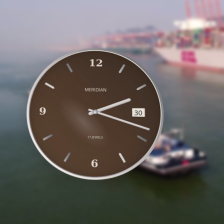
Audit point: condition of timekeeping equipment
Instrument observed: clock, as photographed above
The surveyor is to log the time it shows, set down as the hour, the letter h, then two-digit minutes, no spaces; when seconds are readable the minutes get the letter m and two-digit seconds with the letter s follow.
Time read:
2h18
